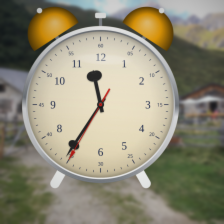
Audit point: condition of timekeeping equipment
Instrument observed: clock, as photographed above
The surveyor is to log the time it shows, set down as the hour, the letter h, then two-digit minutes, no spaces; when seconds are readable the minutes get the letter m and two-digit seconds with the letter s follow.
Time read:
11h35m35s
